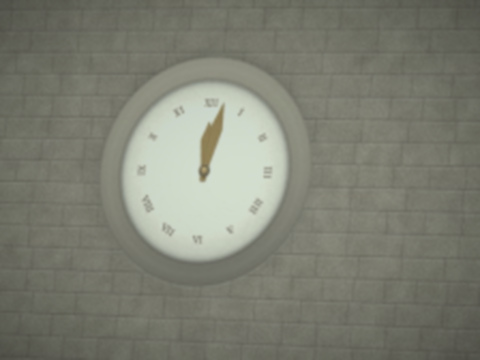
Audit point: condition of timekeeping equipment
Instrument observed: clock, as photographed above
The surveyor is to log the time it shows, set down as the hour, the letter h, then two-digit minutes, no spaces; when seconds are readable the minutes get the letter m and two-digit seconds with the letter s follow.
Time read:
12h02
